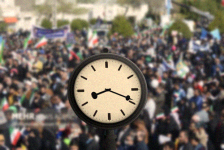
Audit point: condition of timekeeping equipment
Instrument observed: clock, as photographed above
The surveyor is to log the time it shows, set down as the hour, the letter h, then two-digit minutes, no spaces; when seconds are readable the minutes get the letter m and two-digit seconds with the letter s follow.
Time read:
8h19
